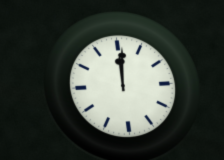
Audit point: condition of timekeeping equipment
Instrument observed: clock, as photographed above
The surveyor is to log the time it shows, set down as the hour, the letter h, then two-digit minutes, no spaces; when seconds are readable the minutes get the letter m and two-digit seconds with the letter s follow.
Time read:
12h01
